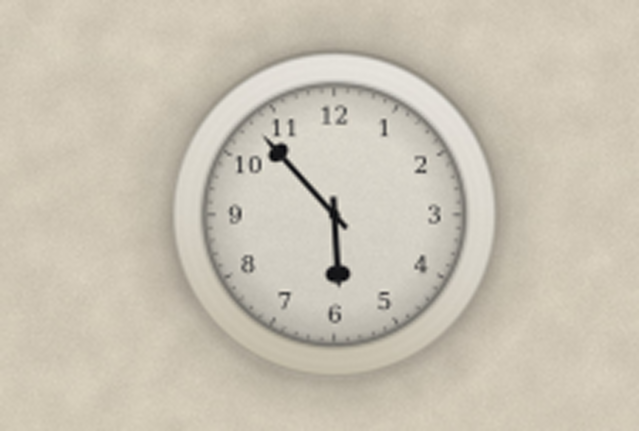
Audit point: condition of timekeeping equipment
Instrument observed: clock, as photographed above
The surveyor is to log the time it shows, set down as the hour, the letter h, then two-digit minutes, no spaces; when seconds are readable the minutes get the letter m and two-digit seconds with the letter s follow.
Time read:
5h53
